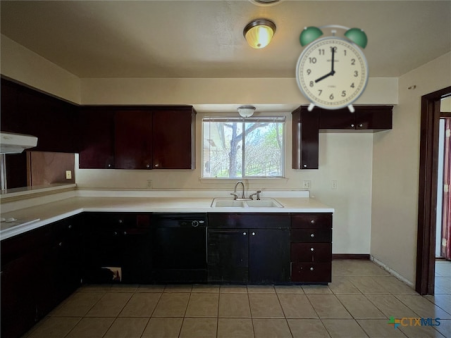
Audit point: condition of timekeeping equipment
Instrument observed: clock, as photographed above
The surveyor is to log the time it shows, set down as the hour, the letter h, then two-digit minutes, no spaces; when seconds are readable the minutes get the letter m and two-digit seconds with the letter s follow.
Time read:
8h00
